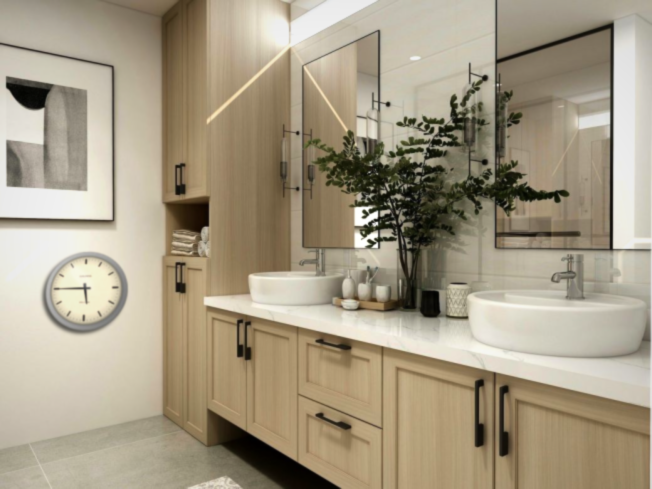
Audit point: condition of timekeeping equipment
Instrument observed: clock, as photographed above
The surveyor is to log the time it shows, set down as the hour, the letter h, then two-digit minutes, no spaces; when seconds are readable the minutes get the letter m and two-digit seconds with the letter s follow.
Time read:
5h45
